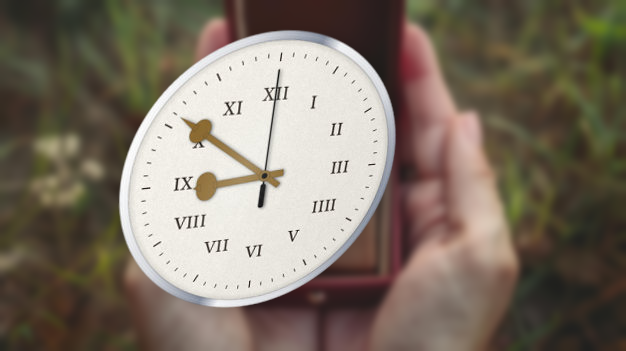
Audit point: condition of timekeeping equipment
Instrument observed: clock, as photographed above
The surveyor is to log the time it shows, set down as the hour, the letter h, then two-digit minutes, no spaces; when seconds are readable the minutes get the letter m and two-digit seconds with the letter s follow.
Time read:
8h51m00s
